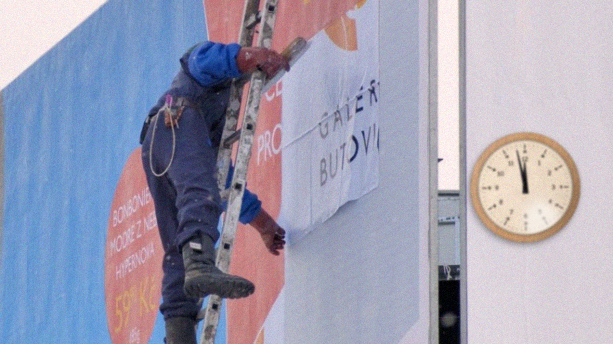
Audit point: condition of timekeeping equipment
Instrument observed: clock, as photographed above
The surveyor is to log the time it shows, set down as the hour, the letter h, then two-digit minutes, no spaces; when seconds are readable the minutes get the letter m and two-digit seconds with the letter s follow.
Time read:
11h58
